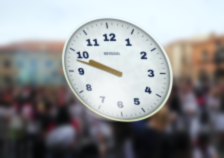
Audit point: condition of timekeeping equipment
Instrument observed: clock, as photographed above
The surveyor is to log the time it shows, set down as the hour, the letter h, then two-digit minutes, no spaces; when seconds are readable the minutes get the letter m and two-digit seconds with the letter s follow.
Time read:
9h48
